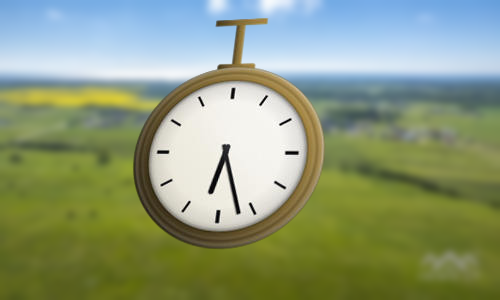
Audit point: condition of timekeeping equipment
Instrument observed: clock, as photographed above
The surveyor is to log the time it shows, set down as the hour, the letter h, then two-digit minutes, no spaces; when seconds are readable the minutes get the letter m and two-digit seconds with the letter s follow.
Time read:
6h27
